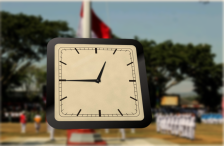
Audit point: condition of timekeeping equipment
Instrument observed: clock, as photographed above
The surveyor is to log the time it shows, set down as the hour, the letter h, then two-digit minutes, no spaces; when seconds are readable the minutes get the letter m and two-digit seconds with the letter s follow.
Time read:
12h45
